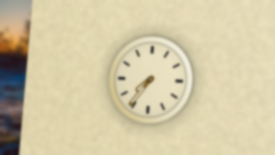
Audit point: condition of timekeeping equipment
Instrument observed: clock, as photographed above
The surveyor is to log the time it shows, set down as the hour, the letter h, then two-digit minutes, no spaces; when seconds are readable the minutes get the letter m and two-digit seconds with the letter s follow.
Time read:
7h36
